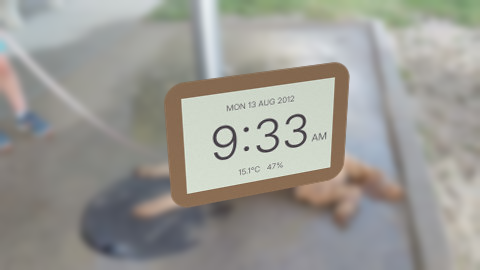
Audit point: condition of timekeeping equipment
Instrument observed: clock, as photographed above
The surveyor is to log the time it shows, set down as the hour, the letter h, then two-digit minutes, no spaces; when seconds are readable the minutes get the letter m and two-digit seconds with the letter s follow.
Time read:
9h33
